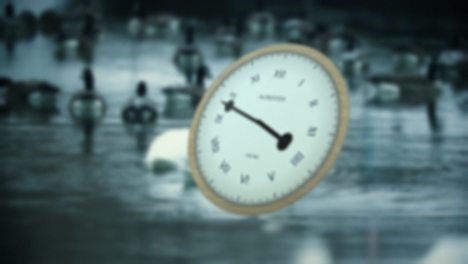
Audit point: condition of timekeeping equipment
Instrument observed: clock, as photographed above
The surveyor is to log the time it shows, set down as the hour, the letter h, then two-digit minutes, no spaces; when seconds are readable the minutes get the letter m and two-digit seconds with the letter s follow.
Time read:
3h48
